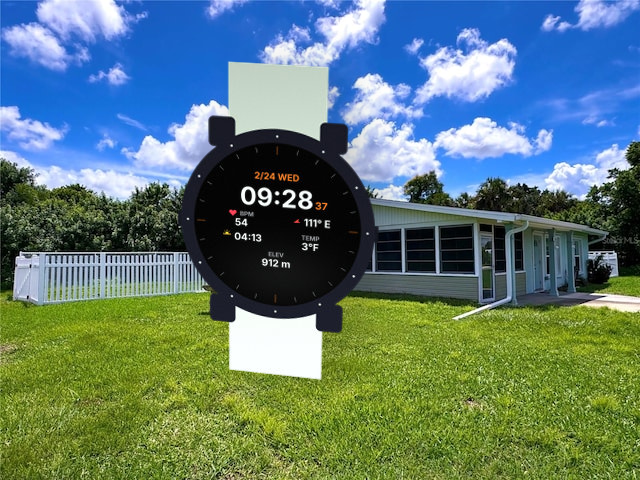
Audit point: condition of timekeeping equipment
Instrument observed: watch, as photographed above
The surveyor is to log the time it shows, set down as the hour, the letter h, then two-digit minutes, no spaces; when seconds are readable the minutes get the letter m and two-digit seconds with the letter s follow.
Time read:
9h28m37s
